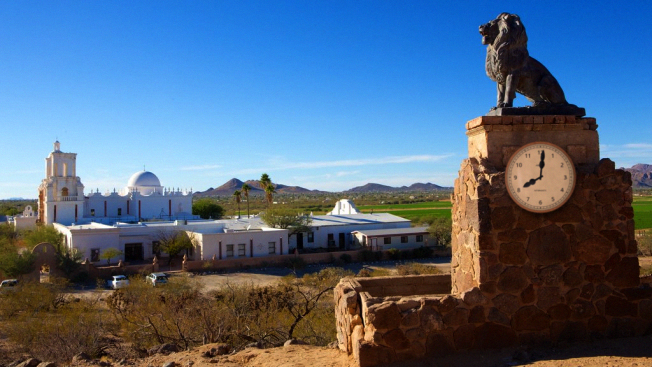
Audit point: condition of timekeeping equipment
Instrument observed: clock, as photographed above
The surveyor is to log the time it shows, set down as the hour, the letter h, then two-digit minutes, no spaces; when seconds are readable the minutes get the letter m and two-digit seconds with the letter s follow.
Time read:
8h01
